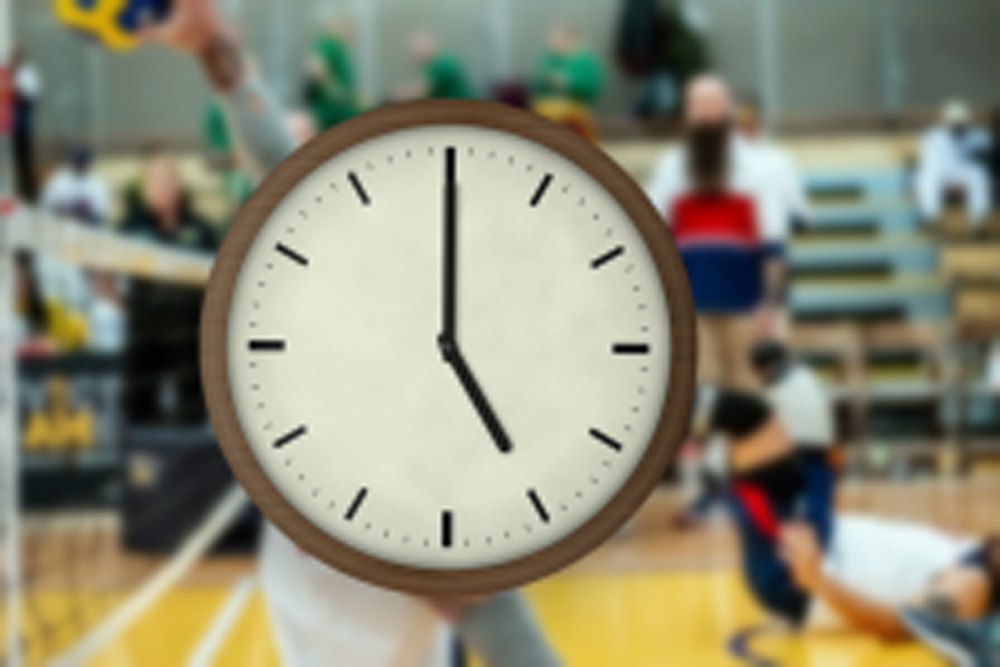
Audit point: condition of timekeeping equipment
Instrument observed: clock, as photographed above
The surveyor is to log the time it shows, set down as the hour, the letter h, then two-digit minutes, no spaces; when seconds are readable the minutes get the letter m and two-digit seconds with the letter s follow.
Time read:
5h00
